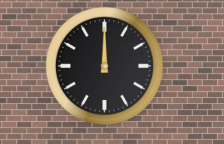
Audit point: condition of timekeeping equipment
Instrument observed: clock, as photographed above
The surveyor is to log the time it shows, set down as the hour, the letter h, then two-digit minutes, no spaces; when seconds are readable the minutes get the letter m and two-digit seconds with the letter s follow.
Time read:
12h00
